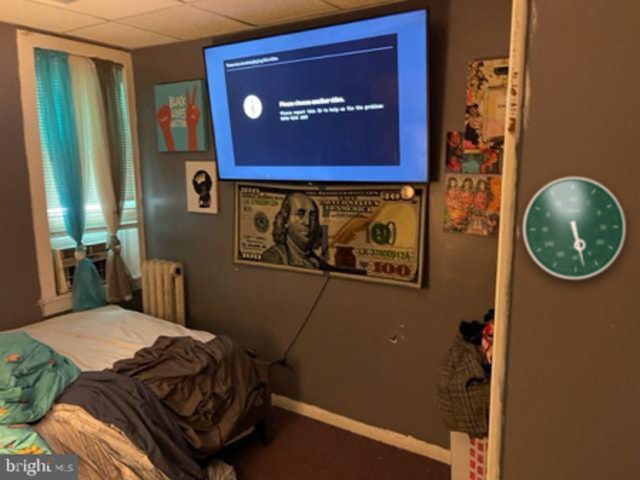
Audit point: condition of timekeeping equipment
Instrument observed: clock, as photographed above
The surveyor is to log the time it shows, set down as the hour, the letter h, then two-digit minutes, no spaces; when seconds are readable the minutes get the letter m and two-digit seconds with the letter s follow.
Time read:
5h28
